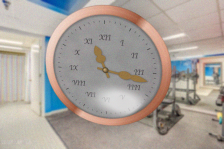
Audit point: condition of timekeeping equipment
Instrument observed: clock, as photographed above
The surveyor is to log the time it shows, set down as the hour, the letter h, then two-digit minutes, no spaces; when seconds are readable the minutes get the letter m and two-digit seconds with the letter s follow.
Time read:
11h17
